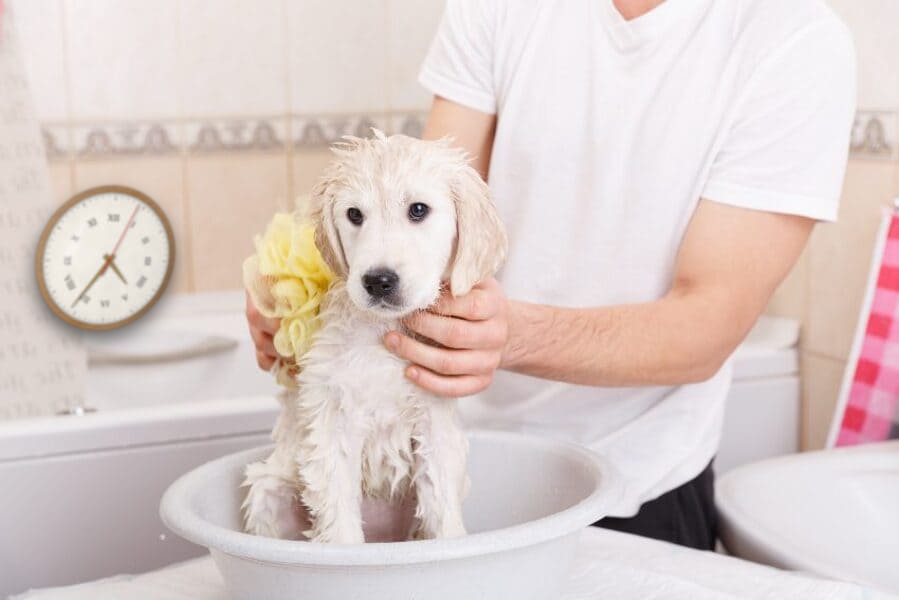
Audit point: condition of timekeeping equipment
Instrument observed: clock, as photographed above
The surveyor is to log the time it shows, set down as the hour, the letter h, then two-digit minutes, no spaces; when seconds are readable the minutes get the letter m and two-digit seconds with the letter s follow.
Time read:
4h36m04s
